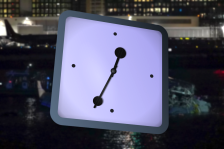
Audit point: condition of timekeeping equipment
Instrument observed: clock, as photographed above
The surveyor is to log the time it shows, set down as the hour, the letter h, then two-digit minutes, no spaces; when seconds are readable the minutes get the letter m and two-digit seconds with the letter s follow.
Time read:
12h34
